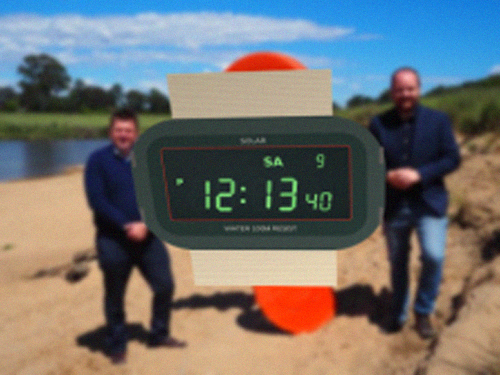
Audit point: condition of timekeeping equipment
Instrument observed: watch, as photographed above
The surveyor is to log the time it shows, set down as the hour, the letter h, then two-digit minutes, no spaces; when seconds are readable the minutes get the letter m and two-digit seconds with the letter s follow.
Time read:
12h13m40s
